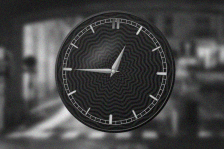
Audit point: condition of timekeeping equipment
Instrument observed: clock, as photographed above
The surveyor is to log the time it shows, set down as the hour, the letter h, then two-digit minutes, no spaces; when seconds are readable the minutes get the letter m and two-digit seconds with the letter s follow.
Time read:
12h45
